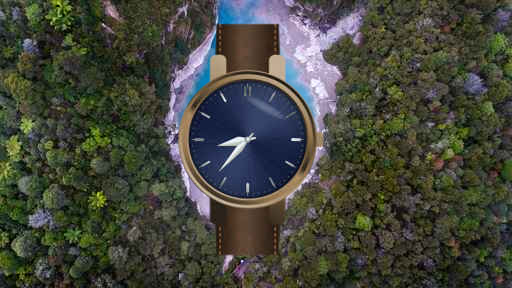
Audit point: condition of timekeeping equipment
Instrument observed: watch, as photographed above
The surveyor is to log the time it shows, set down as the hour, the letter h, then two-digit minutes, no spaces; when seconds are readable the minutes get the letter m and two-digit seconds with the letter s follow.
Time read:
8h37
